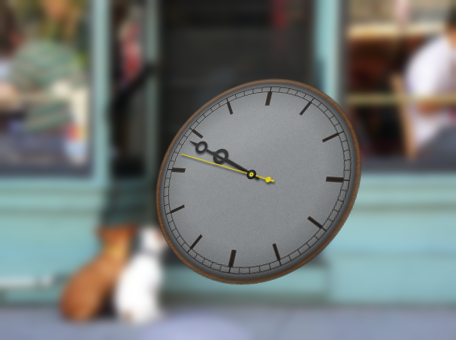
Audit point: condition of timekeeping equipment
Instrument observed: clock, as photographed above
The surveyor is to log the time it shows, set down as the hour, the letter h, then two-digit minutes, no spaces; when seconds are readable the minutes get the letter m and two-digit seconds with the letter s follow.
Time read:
9h48m47s
